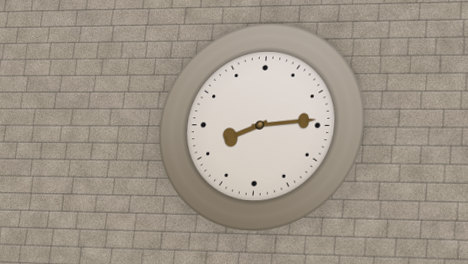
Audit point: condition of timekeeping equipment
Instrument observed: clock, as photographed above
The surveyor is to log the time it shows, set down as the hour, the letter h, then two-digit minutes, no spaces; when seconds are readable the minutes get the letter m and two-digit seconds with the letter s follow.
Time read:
8h14
